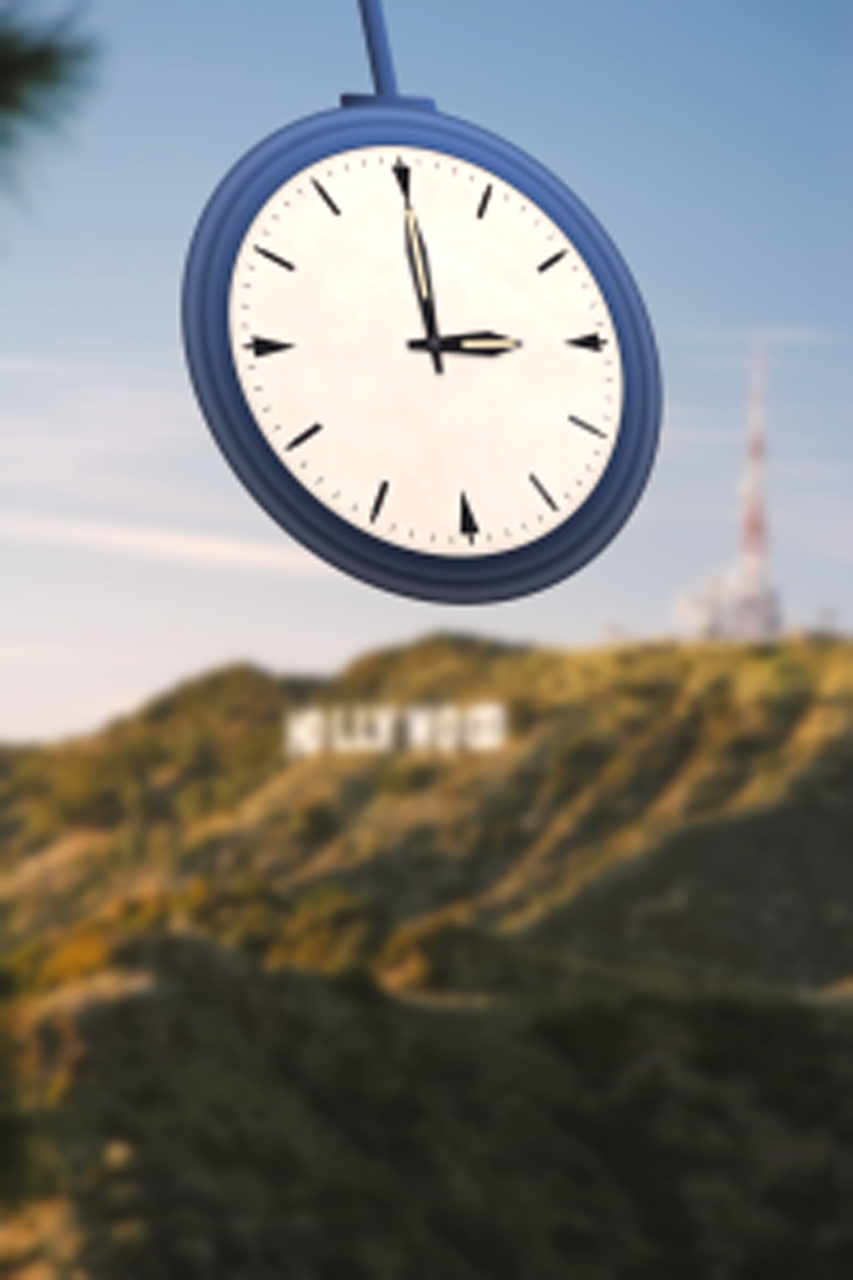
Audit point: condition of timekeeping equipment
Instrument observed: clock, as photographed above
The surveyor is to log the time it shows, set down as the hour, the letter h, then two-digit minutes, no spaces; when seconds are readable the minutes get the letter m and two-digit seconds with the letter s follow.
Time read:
3h00
